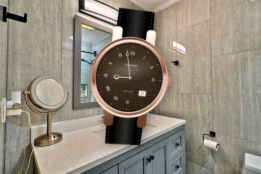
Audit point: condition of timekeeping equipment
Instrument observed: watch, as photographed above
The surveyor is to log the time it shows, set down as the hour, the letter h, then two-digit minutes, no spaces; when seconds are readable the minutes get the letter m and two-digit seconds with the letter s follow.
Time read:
8h58
